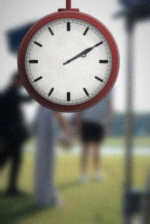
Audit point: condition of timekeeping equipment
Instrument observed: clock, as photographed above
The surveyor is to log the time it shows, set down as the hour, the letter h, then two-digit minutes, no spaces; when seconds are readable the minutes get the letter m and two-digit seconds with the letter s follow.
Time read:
2h10
